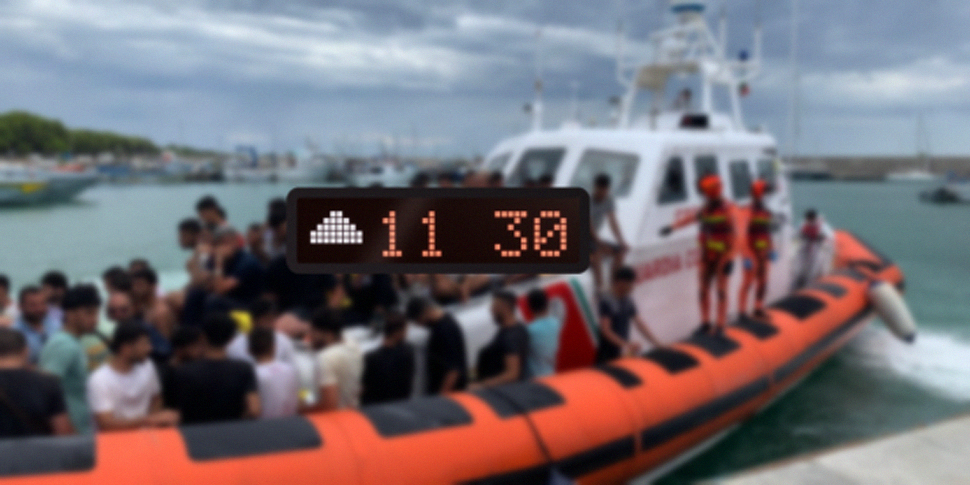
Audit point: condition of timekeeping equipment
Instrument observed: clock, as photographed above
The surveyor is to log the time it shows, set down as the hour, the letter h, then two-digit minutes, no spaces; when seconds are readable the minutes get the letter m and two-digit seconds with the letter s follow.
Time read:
11h30
